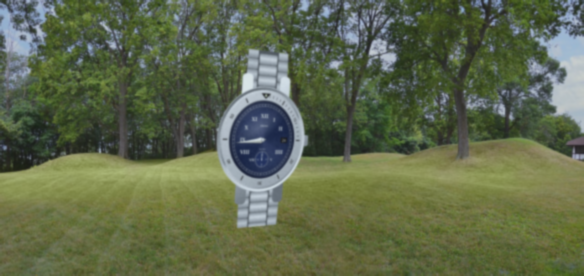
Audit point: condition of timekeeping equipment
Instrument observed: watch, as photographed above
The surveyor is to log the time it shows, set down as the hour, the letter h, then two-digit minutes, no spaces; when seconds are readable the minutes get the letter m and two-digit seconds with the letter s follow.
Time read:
8h44
